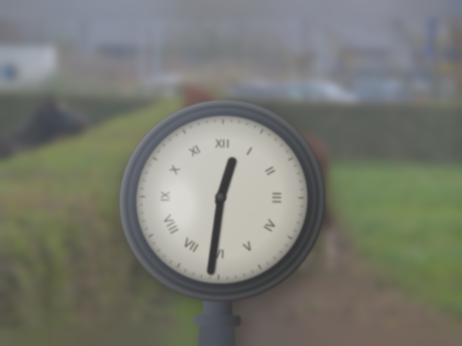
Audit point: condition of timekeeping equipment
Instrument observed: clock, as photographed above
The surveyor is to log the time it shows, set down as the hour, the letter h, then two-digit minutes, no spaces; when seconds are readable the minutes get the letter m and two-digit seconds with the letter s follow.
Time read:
12h31
